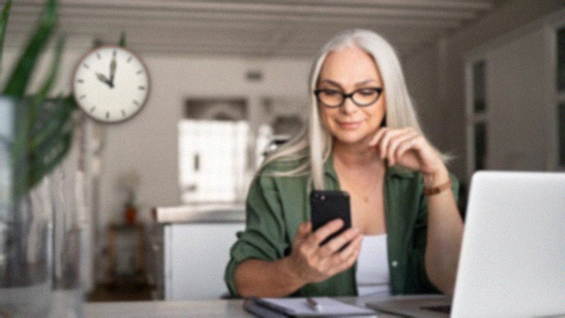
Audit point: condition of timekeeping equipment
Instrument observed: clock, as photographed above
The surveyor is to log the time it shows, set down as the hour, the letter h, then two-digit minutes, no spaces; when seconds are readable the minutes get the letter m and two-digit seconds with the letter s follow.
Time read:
10h00
